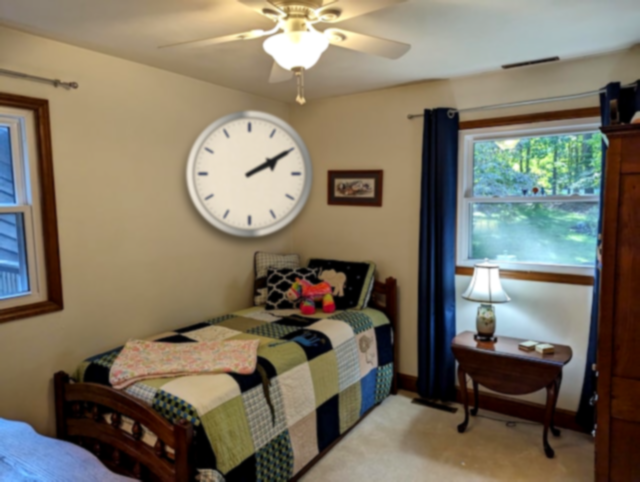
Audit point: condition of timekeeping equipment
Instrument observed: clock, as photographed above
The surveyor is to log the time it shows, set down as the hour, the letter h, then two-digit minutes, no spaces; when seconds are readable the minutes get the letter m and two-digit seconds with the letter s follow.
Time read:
2h10
